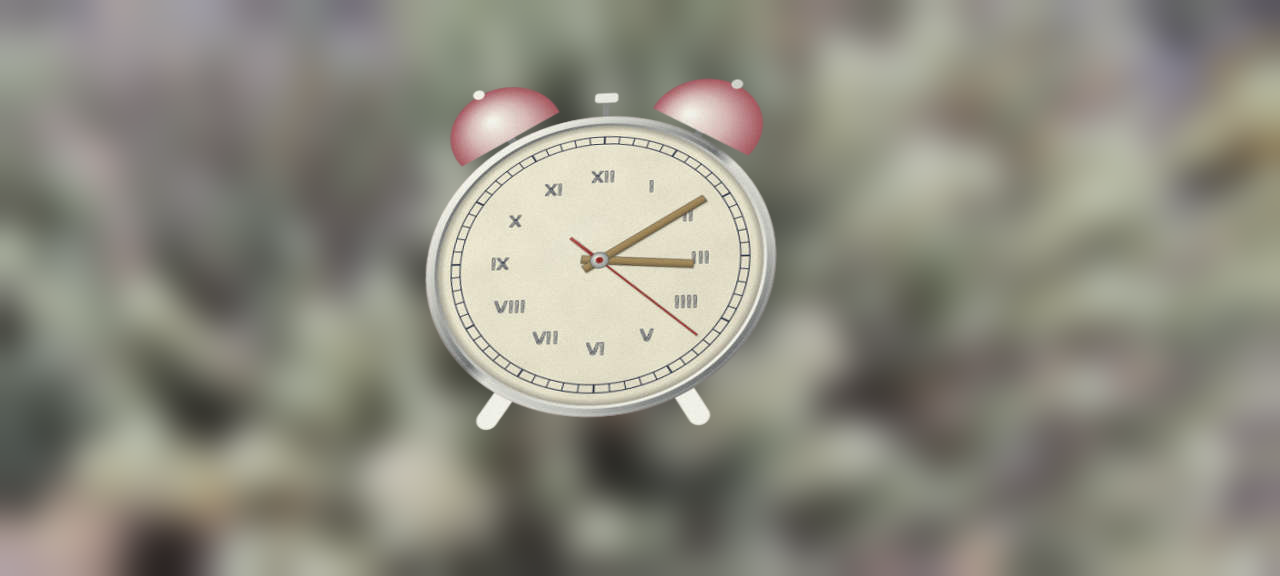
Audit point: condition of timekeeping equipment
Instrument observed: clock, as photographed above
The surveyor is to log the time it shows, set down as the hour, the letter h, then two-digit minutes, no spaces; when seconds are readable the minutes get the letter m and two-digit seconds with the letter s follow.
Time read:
3h09m22s
